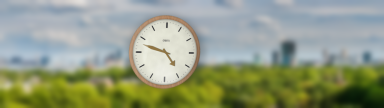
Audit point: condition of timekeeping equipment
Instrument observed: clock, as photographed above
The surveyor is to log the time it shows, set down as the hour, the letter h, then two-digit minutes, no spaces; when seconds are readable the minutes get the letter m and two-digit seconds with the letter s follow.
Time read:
4h48
